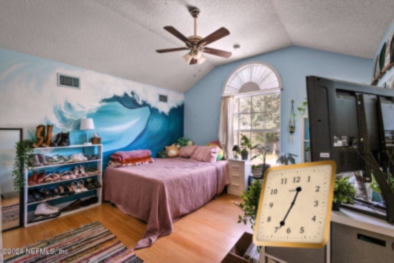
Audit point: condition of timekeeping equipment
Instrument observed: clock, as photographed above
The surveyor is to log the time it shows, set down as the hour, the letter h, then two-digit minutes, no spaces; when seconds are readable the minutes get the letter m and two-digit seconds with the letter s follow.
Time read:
12h34
